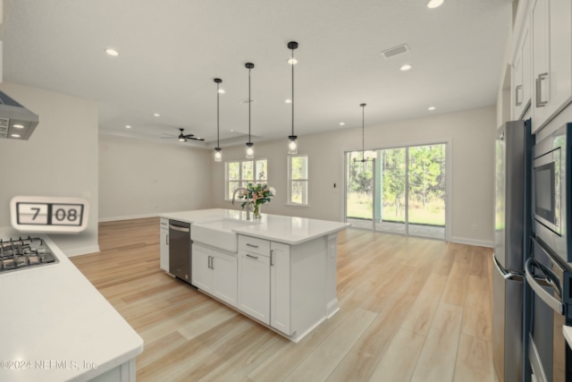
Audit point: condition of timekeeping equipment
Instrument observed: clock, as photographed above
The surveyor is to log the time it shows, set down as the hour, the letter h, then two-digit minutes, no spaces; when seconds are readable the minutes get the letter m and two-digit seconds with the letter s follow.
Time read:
7h08
